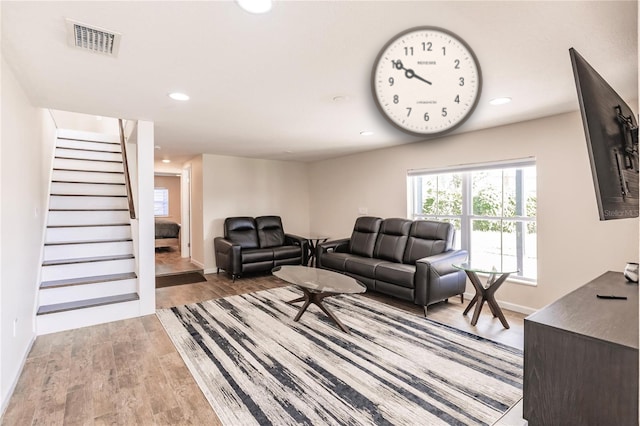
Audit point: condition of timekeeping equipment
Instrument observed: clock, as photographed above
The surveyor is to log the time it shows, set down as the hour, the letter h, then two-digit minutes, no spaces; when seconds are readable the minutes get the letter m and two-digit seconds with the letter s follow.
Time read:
9h50
